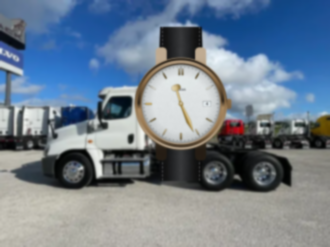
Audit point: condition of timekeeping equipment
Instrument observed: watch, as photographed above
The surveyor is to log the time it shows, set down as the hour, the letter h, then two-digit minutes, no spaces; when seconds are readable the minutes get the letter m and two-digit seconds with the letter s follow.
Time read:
11h26
